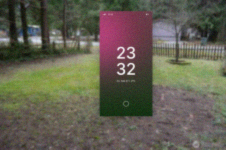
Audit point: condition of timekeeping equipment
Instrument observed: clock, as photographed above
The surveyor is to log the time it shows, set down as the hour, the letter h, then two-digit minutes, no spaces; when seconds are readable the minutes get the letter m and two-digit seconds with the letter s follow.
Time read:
23h32
